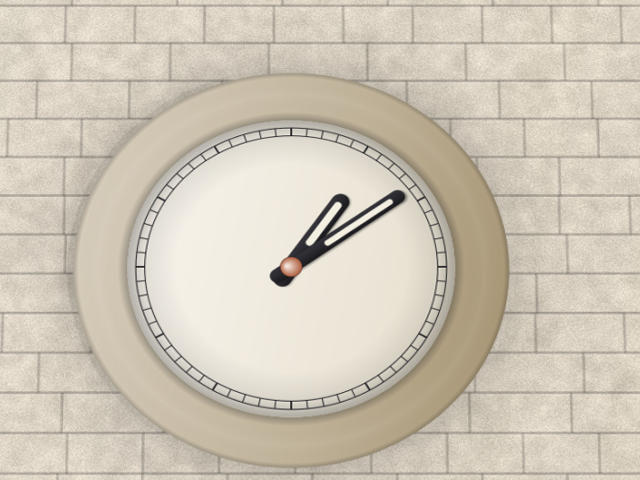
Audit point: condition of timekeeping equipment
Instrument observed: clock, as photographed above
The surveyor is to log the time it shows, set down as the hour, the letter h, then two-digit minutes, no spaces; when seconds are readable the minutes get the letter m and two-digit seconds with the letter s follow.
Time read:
1h09
